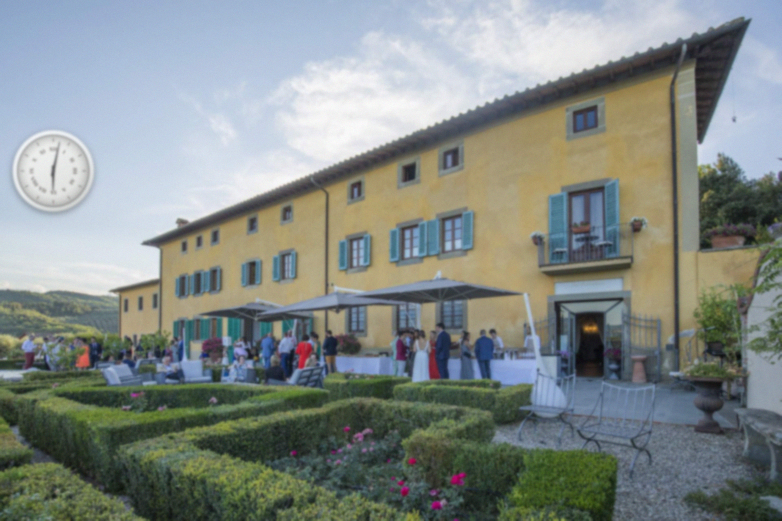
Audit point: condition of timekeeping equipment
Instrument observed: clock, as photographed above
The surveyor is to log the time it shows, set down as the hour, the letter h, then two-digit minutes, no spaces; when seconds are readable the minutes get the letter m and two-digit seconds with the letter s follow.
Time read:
6h02
